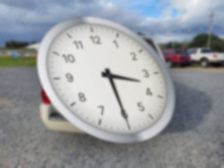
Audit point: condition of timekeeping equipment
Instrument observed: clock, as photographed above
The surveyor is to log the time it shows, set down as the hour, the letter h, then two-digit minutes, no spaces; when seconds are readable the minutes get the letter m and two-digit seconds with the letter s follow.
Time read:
3h30
